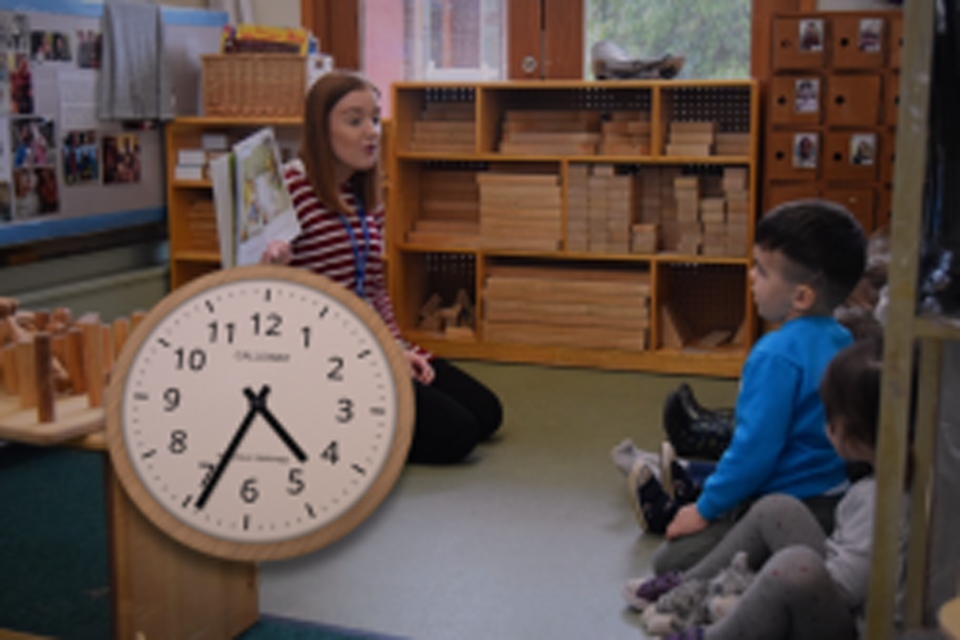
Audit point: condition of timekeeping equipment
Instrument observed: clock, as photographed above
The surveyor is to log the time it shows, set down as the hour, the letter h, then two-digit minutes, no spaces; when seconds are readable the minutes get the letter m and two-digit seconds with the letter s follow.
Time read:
4h34
